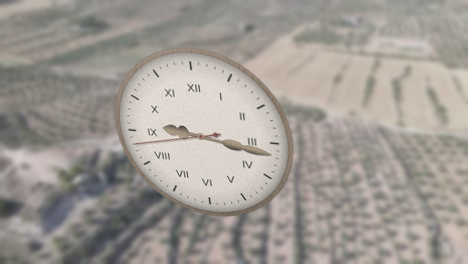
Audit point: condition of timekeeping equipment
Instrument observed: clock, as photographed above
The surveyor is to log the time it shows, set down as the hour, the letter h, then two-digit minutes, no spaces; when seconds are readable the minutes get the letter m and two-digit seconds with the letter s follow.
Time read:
9h16m43s
